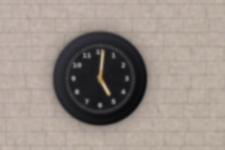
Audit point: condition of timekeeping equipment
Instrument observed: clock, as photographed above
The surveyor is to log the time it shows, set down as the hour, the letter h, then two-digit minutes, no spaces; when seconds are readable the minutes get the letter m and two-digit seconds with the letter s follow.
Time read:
5h01
